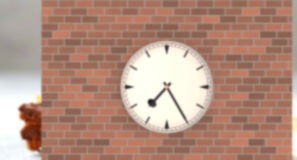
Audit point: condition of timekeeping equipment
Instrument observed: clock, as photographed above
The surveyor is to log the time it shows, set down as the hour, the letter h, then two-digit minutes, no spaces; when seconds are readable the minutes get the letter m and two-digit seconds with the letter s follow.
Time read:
7h25
